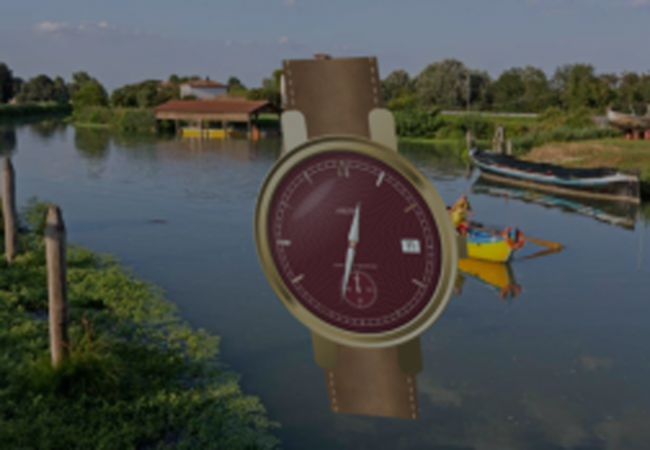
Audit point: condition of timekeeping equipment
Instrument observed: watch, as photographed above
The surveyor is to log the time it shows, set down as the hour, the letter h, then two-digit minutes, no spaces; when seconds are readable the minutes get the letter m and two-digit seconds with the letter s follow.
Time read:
12h33
